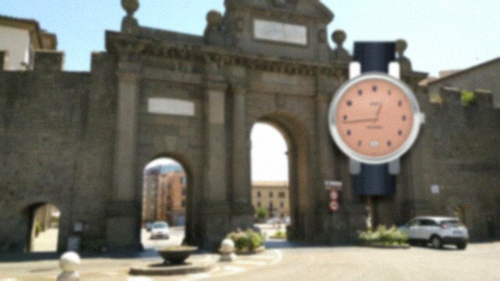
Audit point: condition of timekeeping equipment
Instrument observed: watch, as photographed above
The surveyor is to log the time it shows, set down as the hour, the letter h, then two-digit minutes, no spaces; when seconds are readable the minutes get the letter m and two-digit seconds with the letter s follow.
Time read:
12h44
